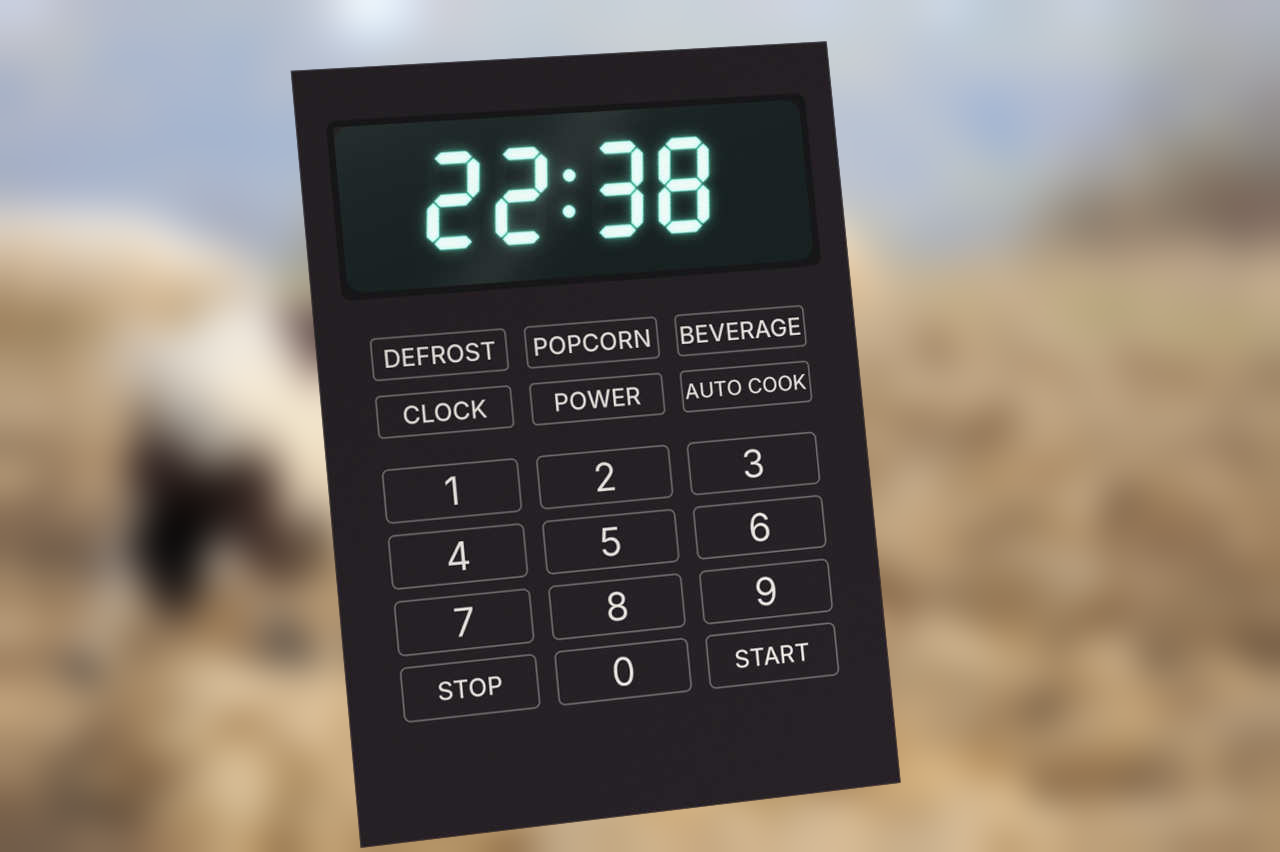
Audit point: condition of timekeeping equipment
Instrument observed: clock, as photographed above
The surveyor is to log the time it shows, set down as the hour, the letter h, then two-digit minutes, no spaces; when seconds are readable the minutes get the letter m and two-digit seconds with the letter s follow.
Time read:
22h38
